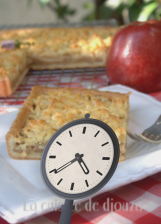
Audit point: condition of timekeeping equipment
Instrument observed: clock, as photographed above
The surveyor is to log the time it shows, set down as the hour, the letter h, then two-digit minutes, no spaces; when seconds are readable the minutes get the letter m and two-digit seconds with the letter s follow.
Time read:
4h39
